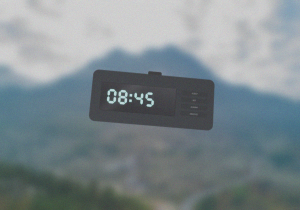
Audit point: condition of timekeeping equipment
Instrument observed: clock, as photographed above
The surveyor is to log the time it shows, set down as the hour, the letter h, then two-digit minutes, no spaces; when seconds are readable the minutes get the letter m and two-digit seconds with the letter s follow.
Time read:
8h45
